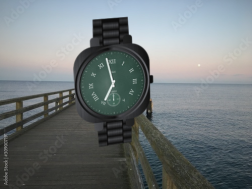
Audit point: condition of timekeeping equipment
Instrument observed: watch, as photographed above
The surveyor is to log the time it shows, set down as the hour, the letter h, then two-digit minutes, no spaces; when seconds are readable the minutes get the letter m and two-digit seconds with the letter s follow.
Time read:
6h58
